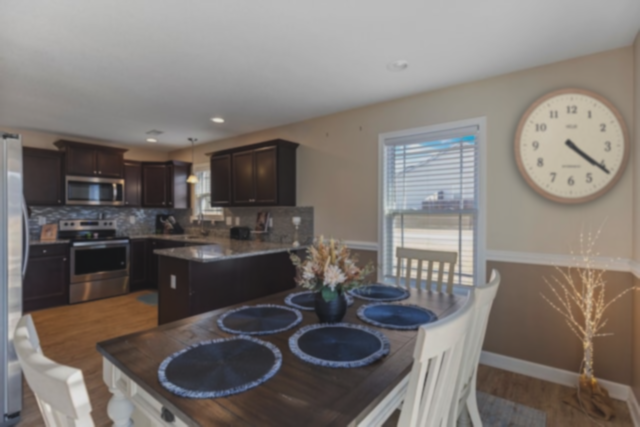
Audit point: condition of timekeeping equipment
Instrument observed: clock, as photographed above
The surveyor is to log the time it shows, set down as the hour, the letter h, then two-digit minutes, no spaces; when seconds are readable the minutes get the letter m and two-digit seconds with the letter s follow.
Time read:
4h21
